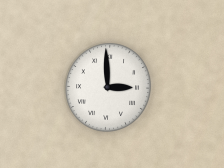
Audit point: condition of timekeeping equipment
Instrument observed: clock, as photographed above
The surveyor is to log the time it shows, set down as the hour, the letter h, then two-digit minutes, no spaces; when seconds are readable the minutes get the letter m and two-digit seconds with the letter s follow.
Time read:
2h59
